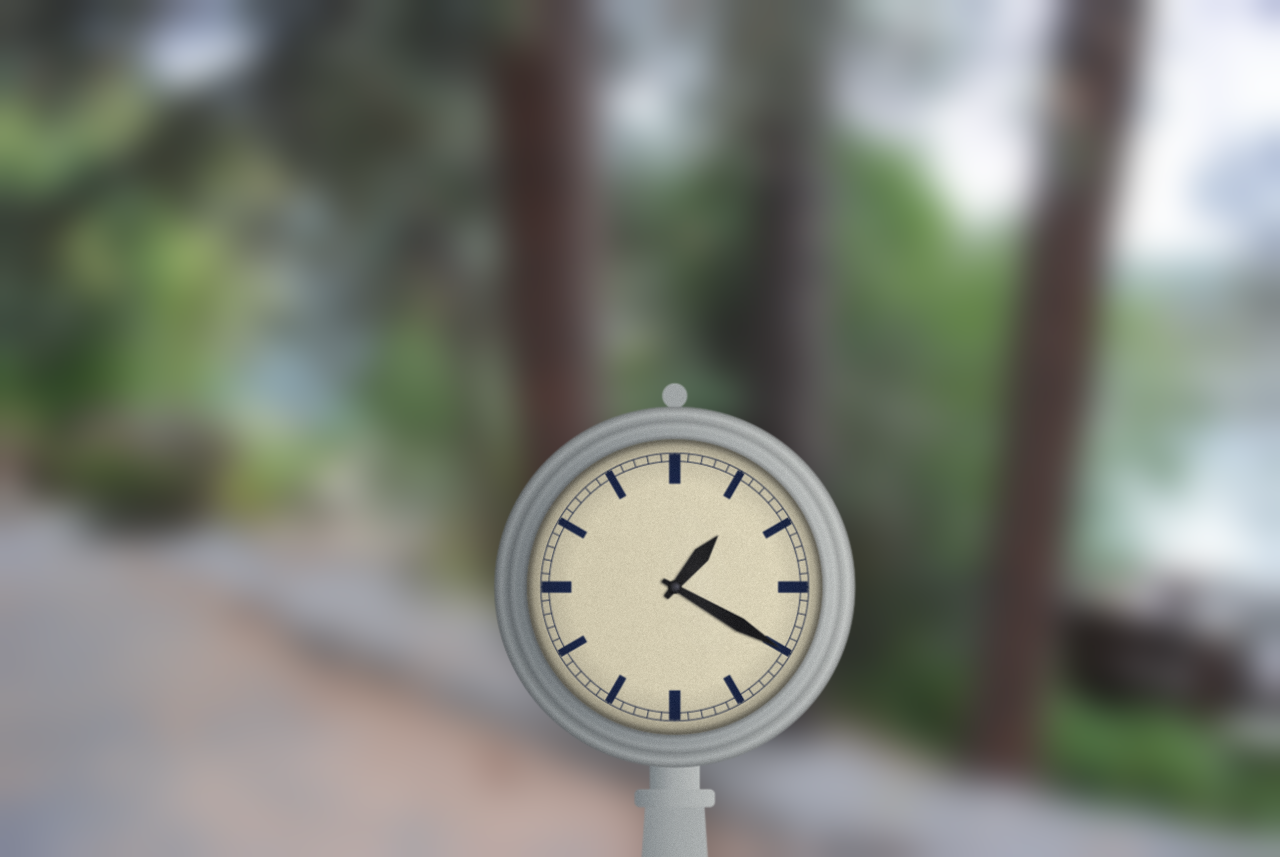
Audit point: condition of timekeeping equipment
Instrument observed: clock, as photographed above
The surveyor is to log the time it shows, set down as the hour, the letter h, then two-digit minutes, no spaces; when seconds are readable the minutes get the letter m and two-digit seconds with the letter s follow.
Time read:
1h20
